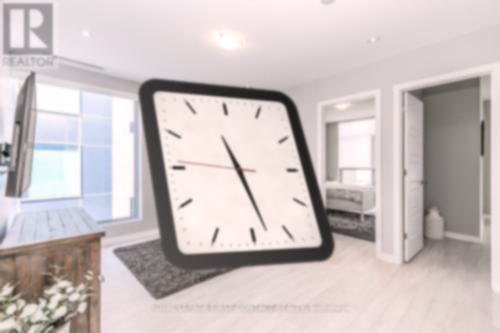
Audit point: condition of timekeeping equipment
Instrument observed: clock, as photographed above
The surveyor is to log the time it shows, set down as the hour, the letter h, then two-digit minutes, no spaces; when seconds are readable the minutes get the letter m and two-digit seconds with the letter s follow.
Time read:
11h27m46s
